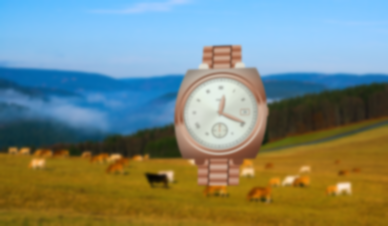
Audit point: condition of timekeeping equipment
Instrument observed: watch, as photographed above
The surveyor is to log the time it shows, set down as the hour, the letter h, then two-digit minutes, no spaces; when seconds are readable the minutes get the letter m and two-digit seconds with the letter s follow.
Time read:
12h19
